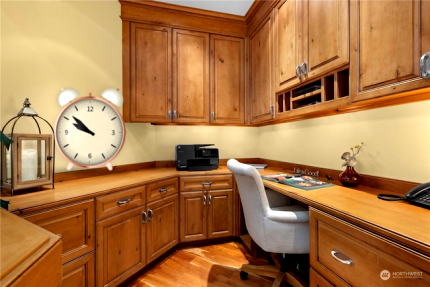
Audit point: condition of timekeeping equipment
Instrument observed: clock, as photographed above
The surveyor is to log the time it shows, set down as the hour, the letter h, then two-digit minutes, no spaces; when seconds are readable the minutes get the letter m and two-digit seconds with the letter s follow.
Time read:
9h52
